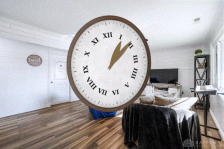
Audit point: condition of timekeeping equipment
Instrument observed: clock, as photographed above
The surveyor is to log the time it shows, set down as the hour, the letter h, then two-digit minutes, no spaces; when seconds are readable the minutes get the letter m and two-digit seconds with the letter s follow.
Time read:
1h09
